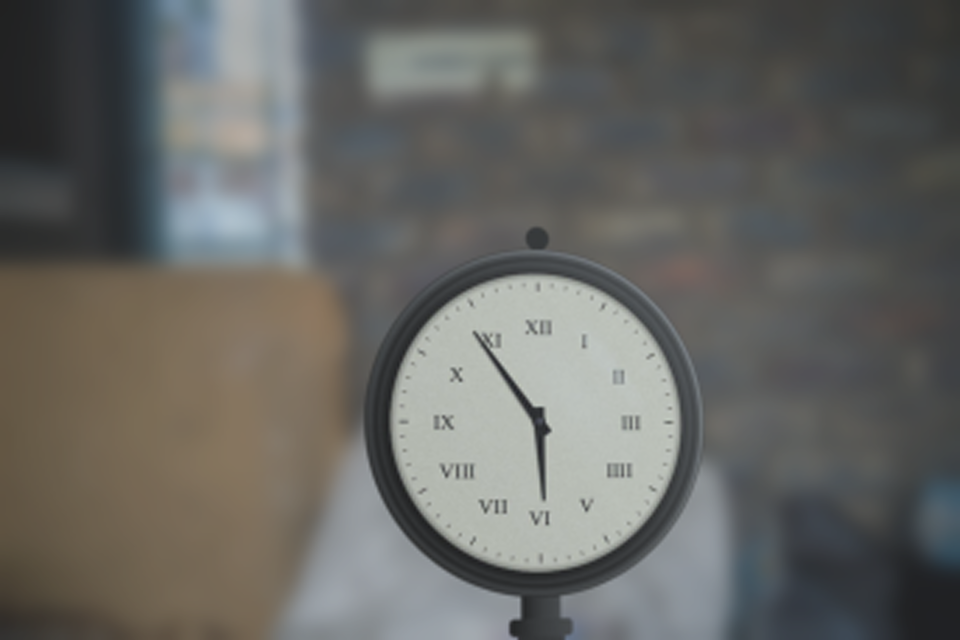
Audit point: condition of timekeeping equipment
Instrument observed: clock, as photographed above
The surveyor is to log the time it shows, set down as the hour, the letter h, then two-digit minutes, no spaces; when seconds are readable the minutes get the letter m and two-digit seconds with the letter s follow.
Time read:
5h54
